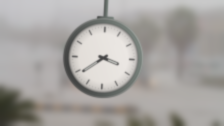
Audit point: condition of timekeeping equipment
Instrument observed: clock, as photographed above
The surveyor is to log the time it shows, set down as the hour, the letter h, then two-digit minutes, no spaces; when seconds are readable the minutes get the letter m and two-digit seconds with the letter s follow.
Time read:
3h39
